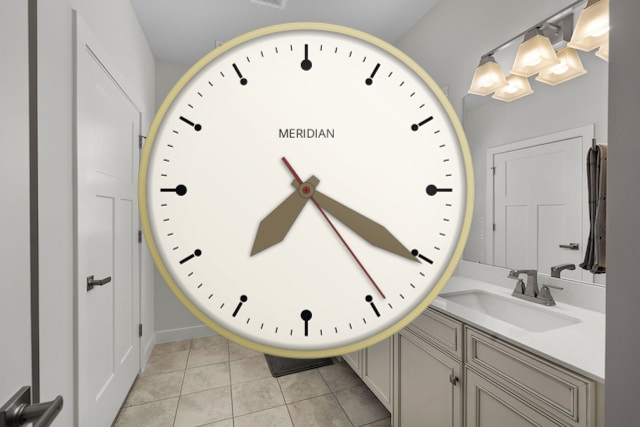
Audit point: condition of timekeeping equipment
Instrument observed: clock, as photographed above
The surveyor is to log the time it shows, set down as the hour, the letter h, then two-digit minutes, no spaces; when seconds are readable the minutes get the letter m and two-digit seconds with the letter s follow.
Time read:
7h20m24s
